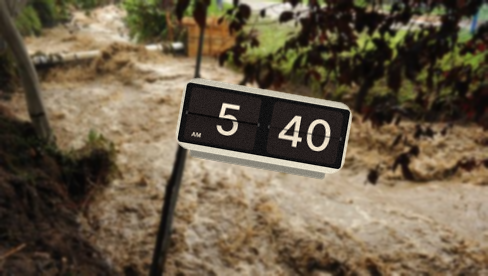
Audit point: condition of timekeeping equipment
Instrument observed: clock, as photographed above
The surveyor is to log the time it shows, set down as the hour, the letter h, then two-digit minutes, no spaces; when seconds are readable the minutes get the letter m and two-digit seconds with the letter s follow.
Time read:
5h40
